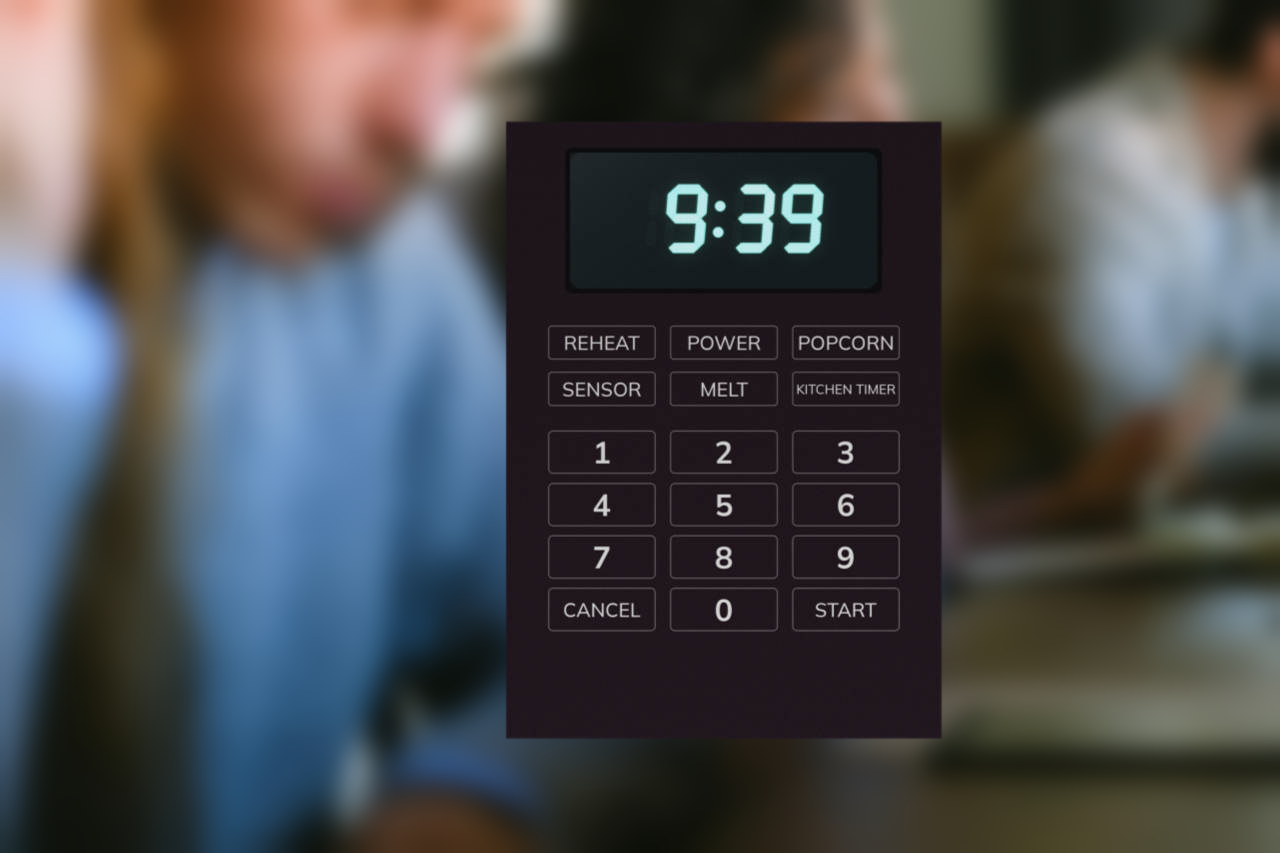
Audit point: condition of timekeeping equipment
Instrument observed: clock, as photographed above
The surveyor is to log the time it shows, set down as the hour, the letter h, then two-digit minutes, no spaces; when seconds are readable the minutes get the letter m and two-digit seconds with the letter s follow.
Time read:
9h39
